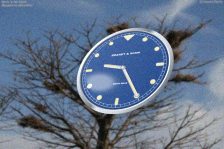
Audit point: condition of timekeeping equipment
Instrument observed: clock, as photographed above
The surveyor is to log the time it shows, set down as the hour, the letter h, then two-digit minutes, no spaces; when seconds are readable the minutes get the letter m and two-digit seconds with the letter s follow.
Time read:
9h25
